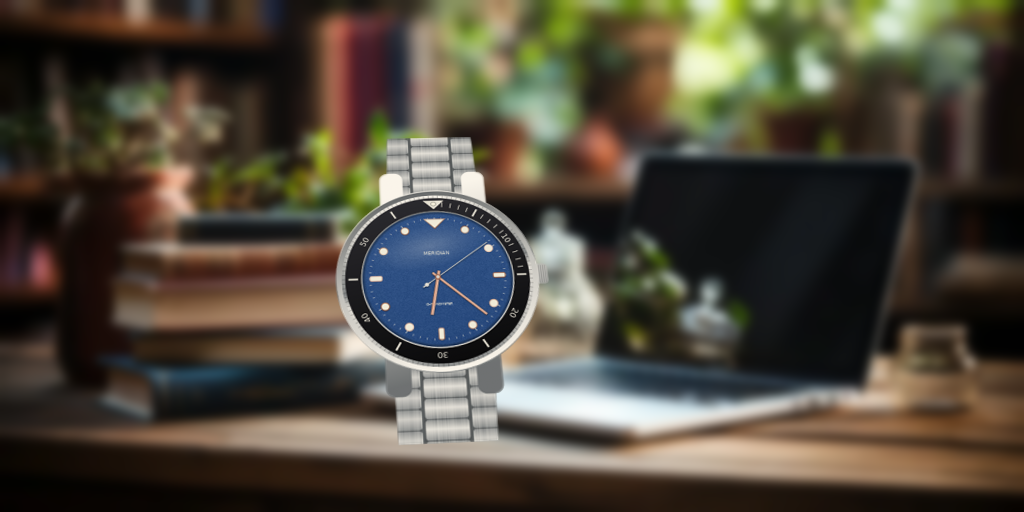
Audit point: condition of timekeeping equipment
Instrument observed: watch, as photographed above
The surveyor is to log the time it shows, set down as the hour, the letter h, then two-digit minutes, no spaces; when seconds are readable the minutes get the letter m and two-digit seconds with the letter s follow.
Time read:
6h22m09s
